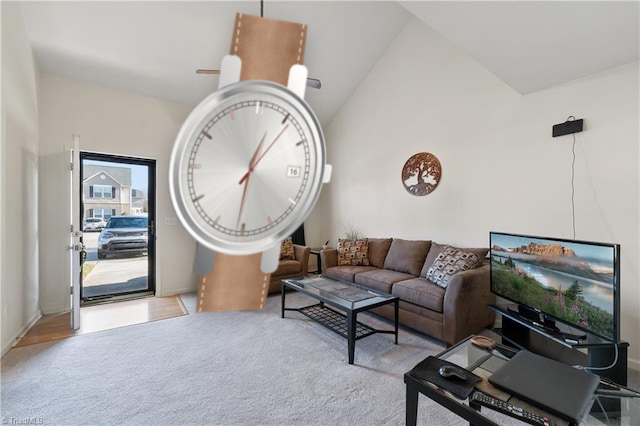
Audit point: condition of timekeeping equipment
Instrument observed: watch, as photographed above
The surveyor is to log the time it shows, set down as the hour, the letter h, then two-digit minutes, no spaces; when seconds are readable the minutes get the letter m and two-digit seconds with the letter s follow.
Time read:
12h31m06s
